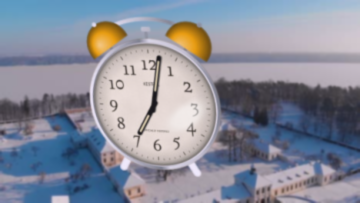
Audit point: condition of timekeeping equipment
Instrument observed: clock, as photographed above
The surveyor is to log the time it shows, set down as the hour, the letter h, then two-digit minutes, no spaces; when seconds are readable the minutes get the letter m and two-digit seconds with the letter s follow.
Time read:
7h02
